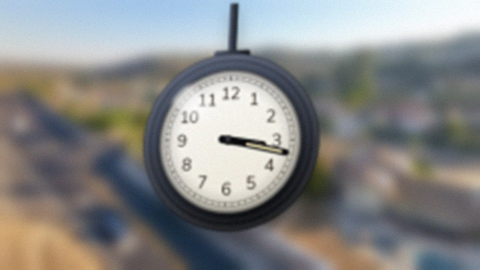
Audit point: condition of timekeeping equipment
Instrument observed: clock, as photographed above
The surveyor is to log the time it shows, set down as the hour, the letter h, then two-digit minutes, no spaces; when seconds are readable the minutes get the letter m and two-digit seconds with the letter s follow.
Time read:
3h17
